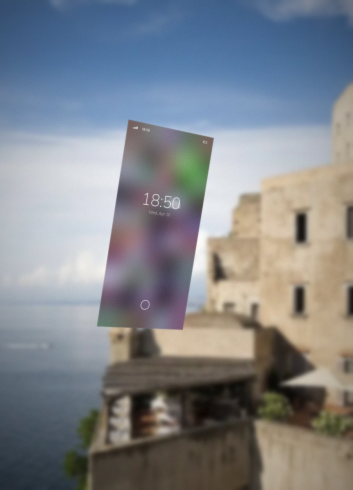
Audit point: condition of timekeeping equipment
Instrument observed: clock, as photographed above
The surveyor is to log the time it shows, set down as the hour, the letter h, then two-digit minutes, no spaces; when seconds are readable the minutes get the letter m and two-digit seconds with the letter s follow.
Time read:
18h50
